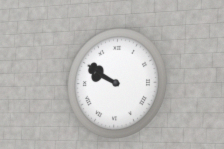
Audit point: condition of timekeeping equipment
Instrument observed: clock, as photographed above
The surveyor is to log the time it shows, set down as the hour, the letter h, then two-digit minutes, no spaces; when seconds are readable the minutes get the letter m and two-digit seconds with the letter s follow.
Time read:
9h50
